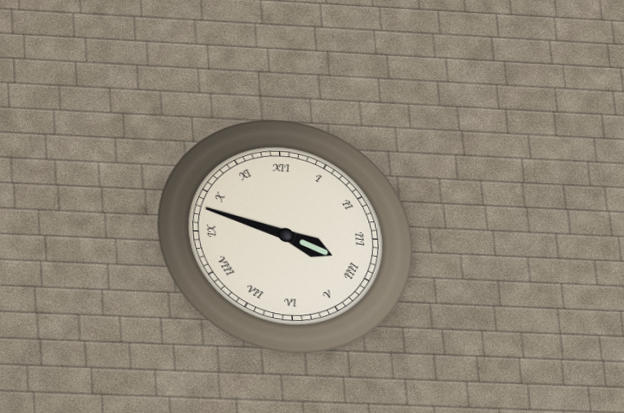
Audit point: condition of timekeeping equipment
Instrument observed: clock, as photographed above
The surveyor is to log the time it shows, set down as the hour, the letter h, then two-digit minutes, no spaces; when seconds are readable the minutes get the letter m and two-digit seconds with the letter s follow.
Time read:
3h48
